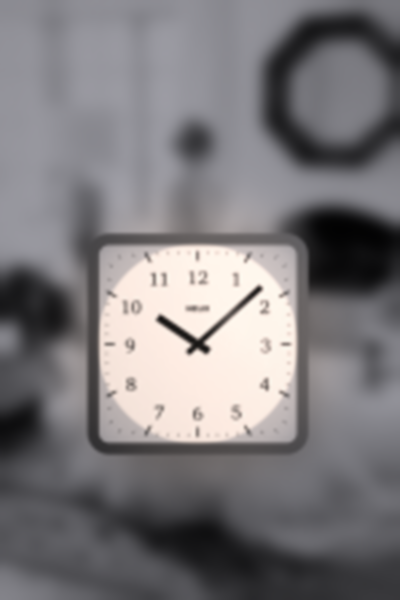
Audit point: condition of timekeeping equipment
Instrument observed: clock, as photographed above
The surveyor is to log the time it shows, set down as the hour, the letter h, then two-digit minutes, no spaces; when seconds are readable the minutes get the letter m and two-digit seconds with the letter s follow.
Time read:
10h08
